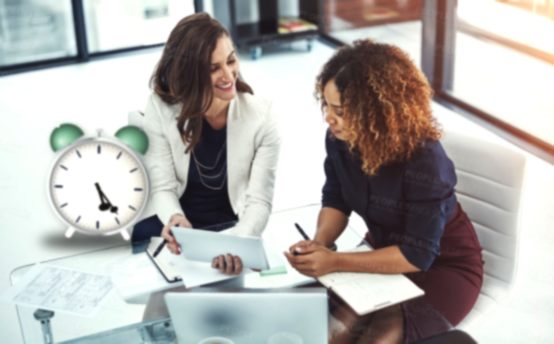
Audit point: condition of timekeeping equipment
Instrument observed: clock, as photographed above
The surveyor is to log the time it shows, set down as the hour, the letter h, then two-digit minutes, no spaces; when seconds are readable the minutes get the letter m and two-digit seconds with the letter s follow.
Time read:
5h24
